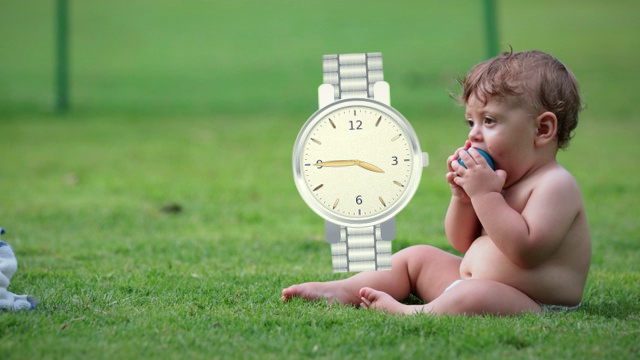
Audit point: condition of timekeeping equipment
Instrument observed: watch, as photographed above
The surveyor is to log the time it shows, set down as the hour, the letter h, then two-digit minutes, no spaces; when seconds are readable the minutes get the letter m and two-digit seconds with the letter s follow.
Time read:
3h45
